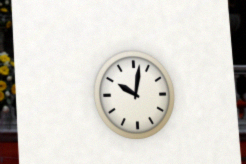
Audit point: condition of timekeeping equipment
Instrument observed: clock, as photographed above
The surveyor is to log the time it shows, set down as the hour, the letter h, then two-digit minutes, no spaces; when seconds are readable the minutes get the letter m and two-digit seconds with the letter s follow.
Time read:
10h02
